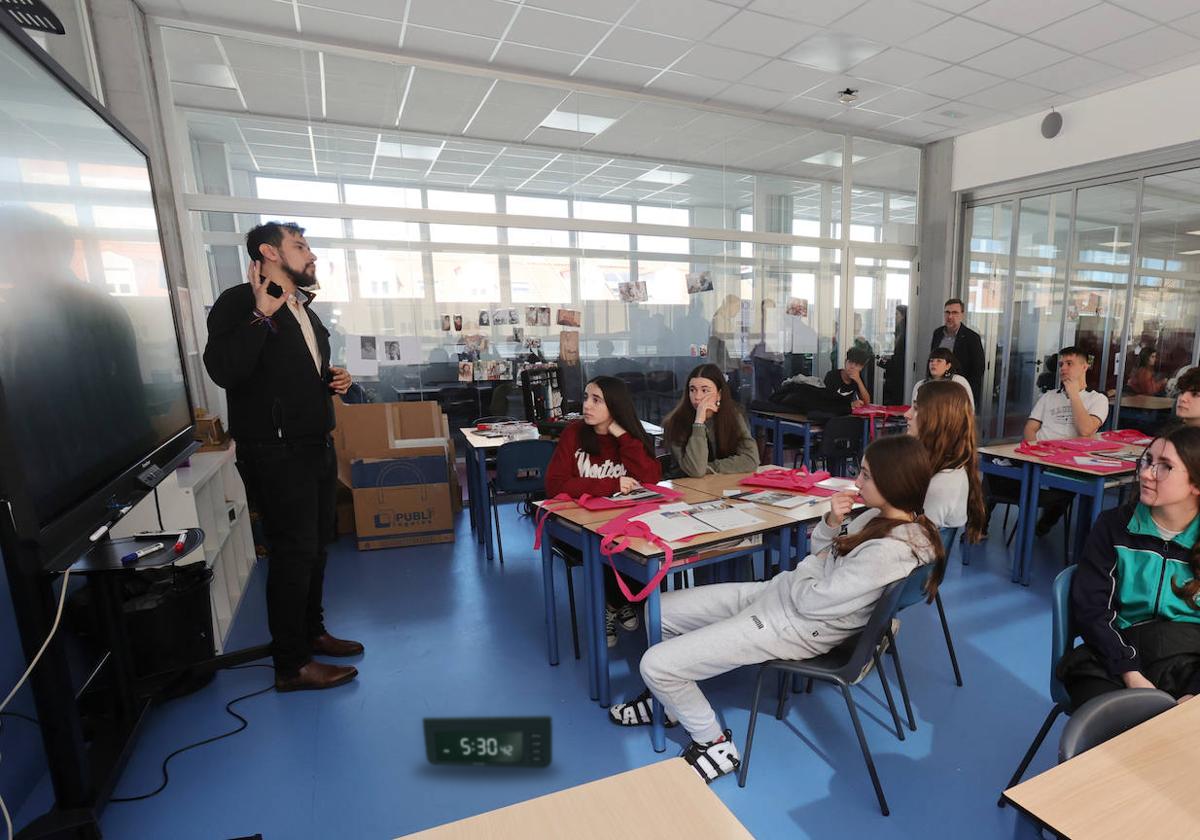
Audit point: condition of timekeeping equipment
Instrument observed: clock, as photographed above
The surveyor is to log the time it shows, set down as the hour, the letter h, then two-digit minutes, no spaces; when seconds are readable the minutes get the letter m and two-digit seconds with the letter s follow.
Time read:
5h30
